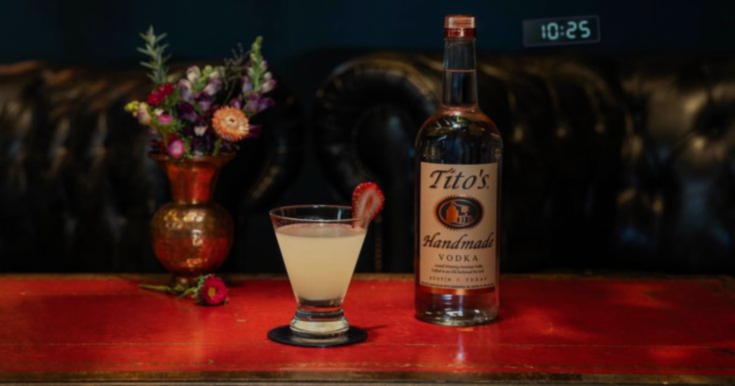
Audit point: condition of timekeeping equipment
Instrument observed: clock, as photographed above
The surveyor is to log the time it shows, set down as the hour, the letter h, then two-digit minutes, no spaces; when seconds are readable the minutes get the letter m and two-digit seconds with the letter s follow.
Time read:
10h25
